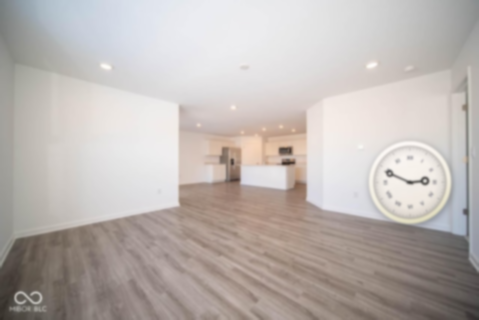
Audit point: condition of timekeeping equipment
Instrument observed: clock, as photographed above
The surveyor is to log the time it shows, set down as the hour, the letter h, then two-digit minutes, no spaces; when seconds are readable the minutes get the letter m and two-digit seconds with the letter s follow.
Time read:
2h49
